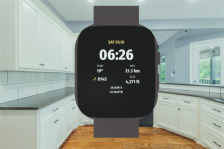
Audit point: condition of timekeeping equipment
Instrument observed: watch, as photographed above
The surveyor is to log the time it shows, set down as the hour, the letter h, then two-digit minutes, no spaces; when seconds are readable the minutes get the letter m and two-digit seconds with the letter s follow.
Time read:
6h26
